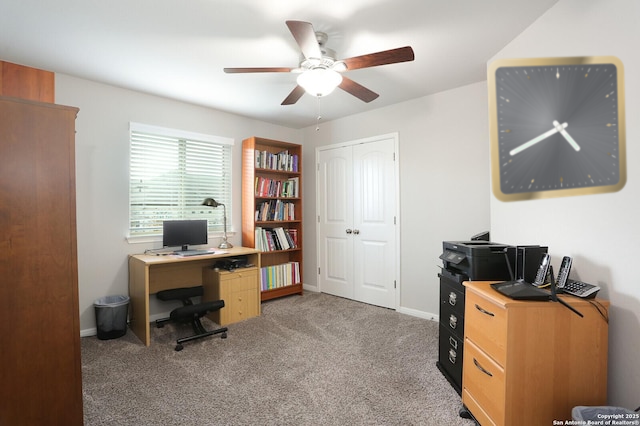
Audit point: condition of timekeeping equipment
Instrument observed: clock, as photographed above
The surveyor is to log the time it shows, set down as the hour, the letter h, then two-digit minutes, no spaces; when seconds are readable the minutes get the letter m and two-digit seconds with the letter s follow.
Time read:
4h41
